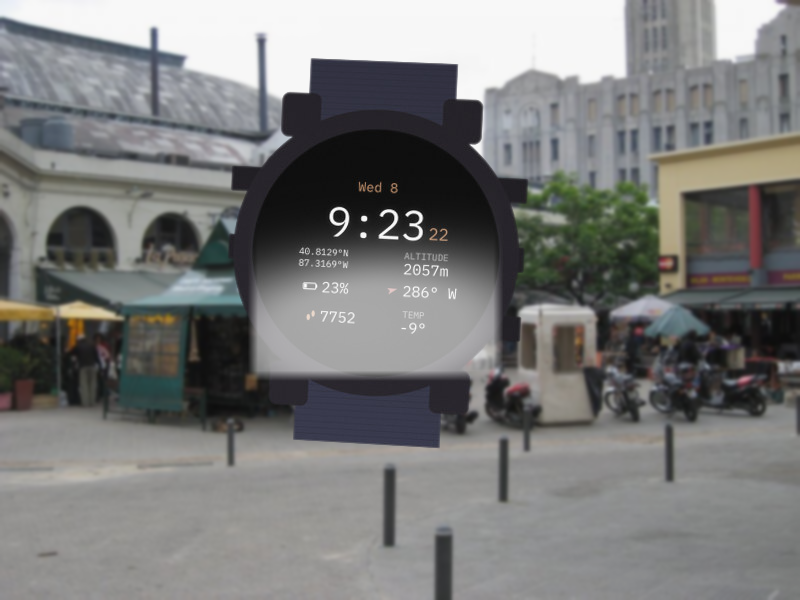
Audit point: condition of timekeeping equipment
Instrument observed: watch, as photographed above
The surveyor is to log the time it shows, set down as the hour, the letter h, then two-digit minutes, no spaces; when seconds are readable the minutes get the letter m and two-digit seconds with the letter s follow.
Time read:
9h23m22s
